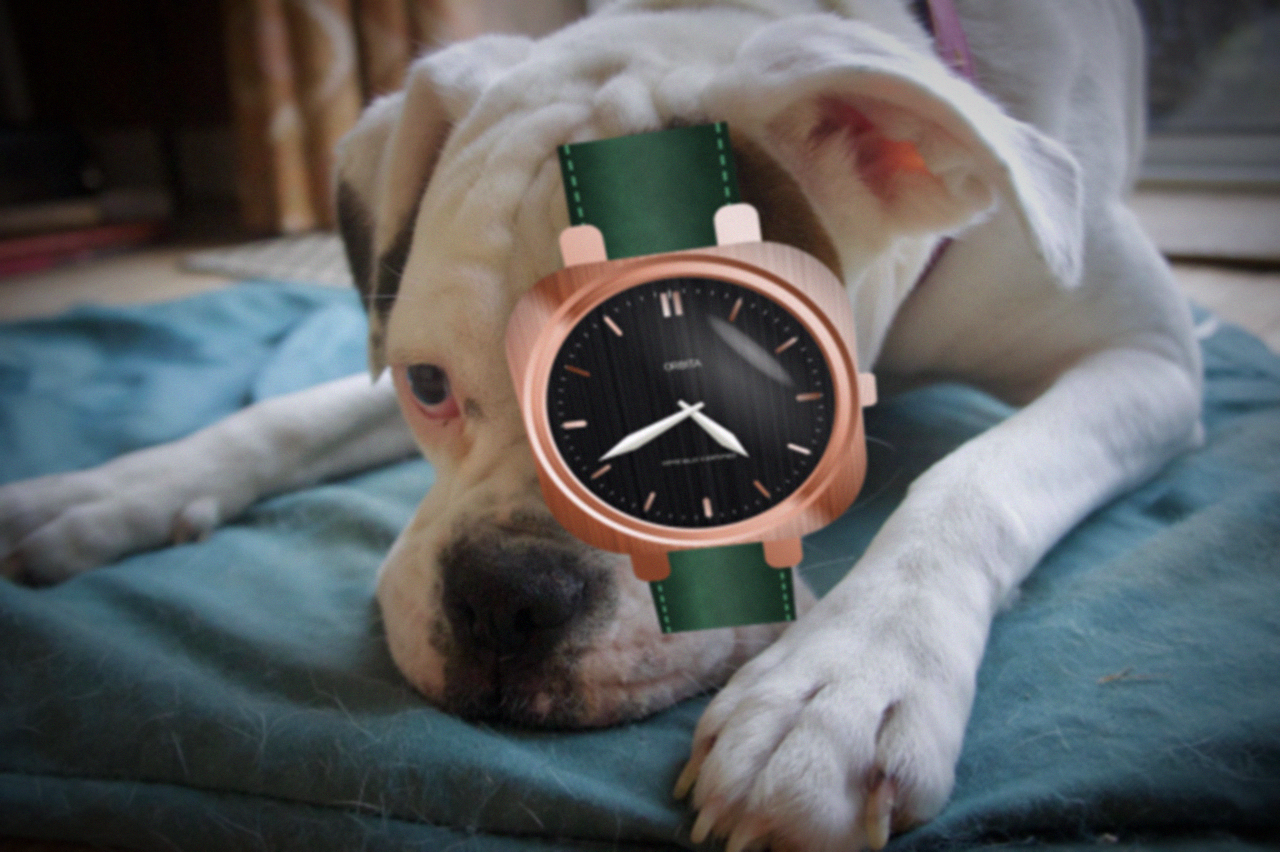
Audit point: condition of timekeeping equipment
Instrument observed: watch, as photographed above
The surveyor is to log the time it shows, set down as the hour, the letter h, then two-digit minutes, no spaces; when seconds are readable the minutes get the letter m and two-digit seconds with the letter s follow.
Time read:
4h41
